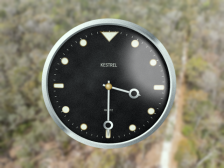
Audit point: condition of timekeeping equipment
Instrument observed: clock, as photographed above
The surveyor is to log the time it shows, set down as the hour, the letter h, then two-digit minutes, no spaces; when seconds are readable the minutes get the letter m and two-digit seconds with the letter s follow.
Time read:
3h30
